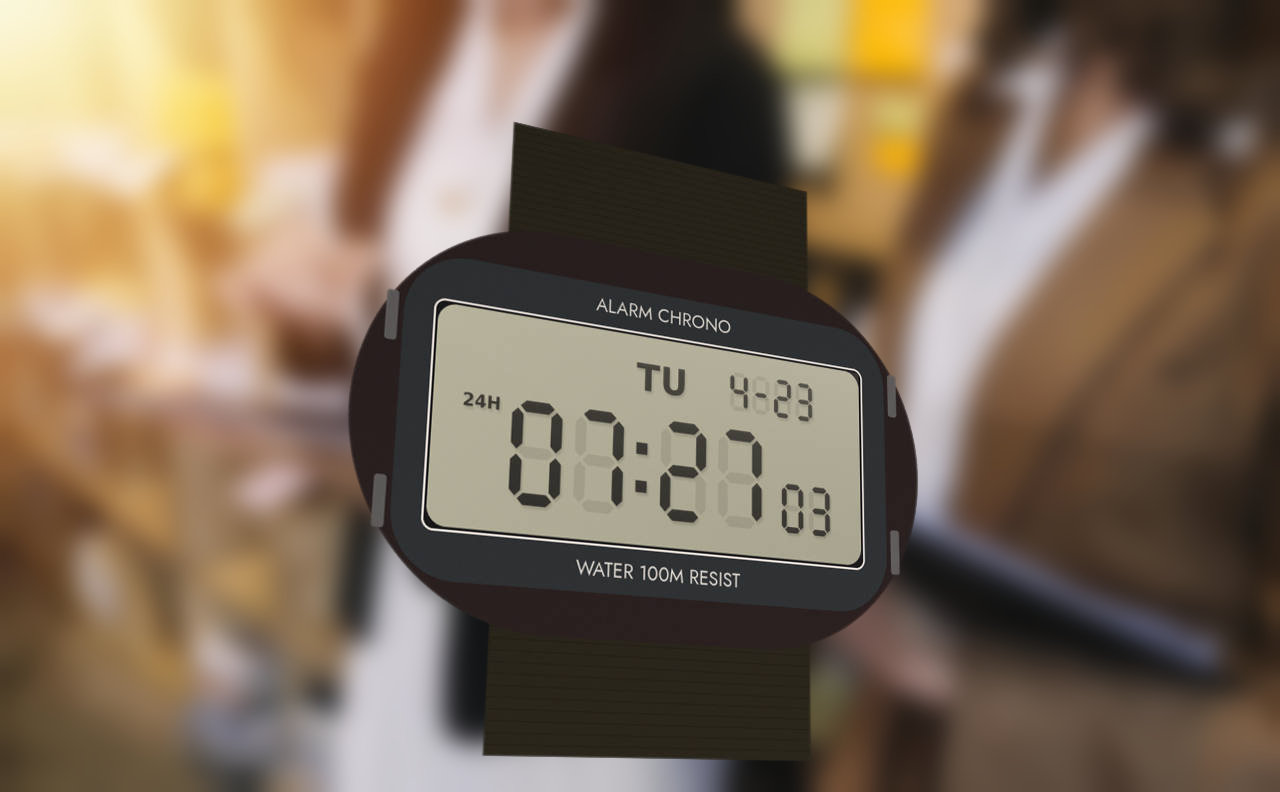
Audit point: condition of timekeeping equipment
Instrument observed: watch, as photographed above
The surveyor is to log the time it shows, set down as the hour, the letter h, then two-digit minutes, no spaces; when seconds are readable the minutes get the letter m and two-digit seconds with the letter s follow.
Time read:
7h27m03s
